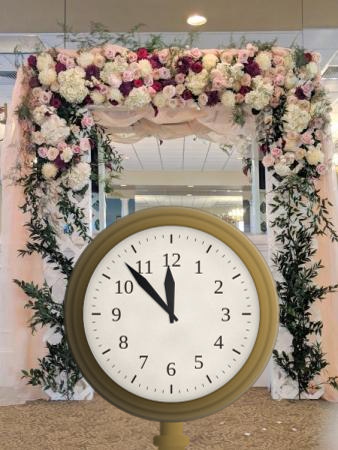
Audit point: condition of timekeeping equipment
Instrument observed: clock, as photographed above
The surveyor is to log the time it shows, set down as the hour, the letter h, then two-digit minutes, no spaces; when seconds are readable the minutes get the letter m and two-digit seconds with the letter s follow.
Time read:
11h53
